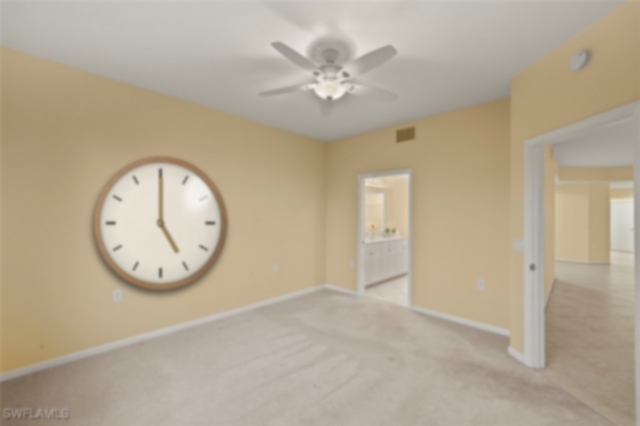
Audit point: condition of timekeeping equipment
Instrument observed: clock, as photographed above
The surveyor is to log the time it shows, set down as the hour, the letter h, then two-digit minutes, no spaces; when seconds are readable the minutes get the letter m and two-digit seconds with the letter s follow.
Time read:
5h00
